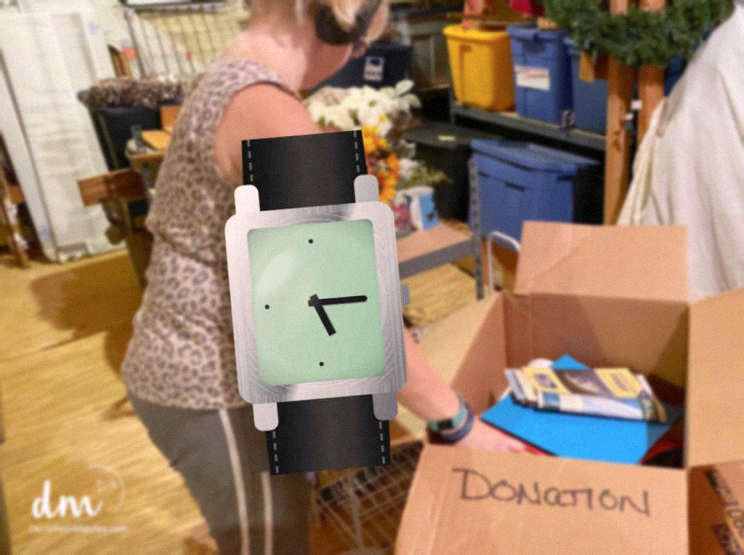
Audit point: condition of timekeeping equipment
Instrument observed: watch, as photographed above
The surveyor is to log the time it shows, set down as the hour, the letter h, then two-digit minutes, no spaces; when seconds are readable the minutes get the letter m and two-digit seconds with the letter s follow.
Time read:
5h15
